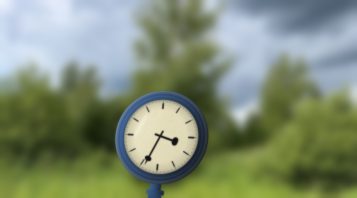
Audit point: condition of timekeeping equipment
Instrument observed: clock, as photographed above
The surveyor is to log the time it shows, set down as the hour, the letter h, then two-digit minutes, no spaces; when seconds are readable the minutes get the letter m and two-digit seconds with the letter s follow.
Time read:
3h34
